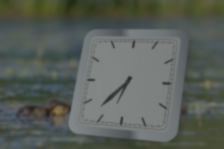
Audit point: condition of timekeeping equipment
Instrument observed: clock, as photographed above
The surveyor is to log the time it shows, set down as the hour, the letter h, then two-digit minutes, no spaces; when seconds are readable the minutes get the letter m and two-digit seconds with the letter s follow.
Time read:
6h37
